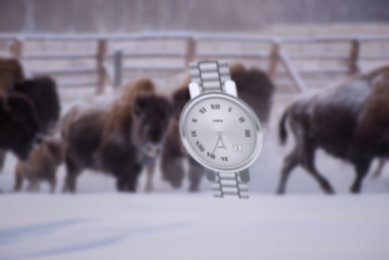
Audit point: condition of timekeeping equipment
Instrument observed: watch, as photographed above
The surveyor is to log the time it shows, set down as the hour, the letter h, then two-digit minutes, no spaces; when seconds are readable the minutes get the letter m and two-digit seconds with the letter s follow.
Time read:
5h35
